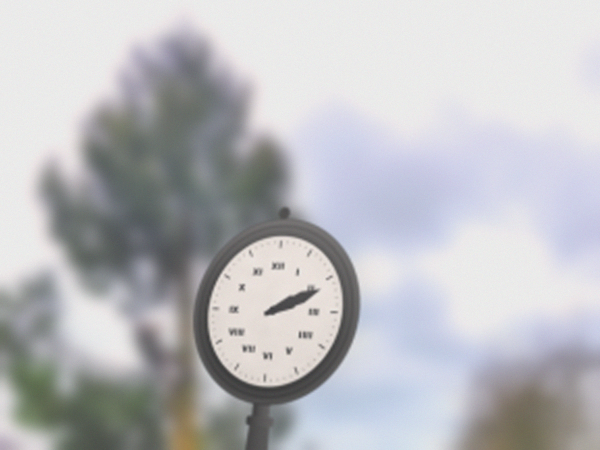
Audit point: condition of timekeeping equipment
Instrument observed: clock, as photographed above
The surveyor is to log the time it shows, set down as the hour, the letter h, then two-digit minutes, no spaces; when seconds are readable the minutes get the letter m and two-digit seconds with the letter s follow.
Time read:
2h11
